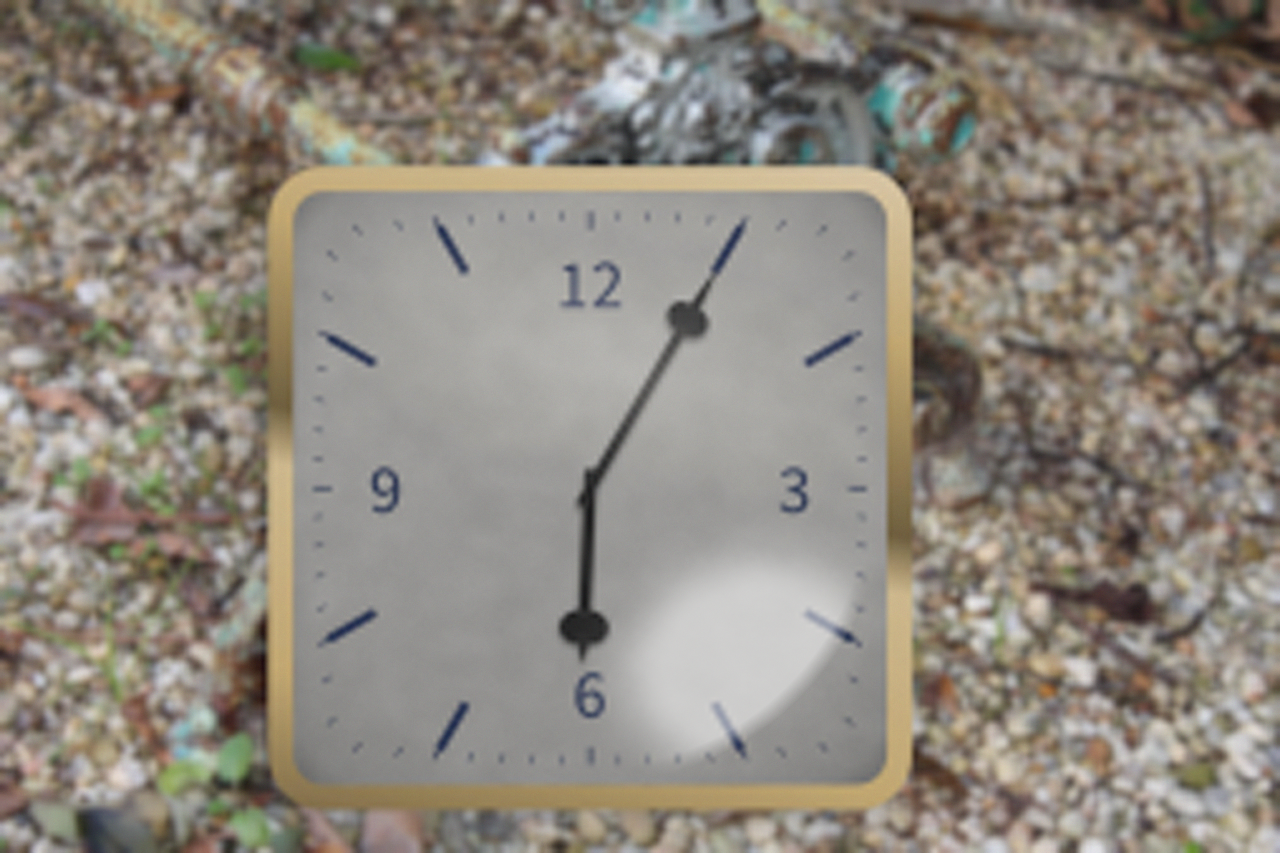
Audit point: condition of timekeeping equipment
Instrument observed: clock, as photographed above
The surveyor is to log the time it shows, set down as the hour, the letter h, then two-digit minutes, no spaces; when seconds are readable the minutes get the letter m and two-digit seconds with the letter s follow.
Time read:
6h05
